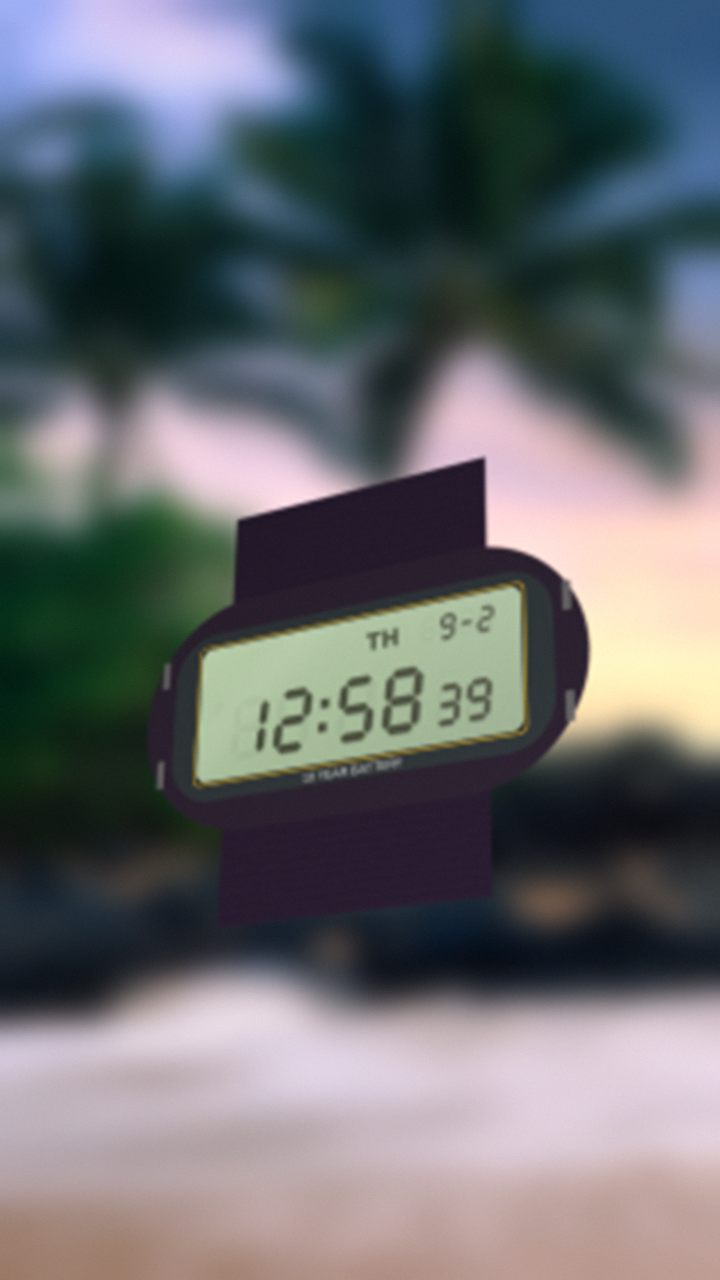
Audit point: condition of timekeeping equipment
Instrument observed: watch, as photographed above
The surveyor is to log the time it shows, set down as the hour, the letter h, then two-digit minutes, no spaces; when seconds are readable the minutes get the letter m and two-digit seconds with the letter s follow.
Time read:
12h58m39s
